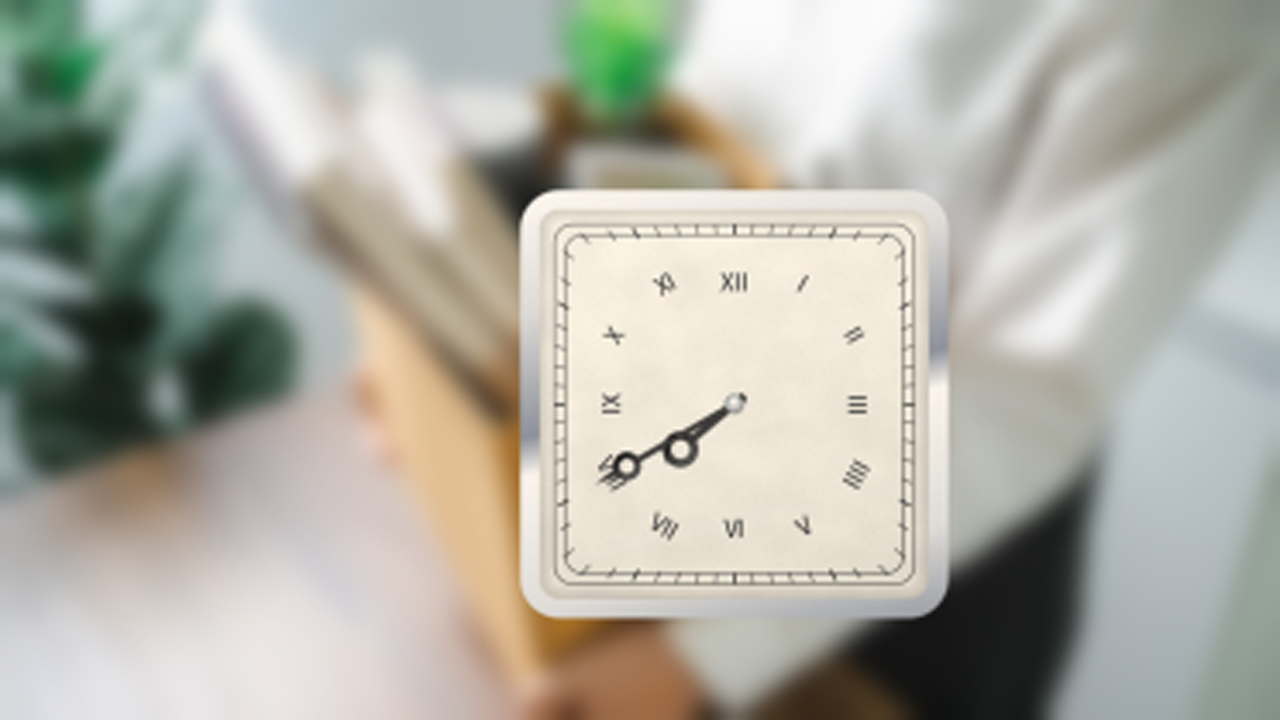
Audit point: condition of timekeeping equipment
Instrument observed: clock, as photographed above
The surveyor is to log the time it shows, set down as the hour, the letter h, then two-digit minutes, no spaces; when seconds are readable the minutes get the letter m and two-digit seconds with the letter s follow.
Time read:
7h40
